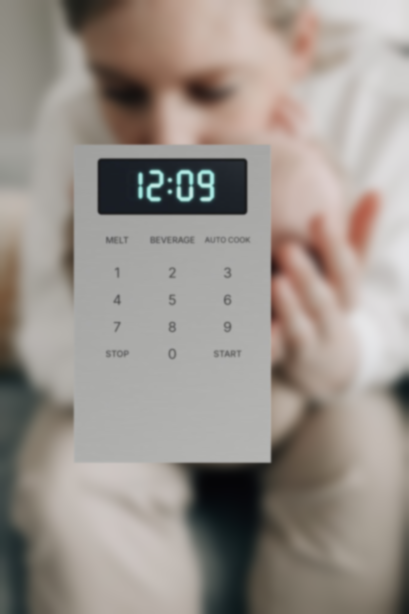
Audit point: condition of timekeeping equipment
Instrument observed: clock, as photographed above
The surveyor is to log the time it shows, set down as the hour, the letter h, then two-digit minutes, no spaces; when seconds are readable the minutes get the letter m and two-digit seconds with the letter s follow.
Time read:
12h09
